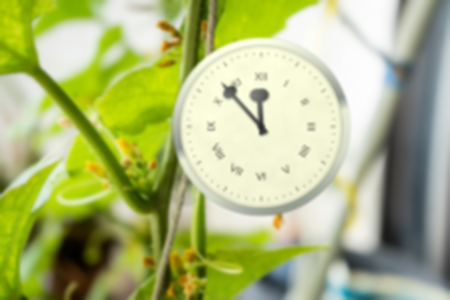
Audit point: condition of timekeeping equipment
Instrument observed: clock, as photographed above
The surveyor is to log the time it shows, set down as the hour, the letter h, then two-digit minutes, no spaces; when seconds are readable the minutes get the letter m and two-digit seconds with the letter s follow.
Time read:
11h53
